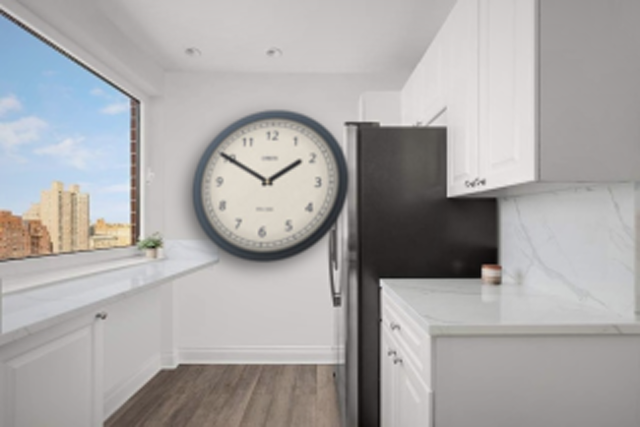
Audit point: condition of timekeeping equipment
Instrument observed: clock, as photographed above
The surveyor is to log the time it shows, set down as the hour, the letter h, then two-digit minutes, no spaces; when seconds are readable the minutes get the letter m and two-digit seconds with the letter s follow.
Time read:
1h50
